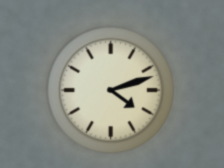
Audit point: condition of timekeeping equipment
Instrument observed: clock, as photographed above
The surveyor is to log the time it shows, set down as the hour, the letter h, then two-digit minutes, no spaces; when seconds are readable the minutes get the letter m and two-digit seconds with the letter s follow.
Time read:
4h12
